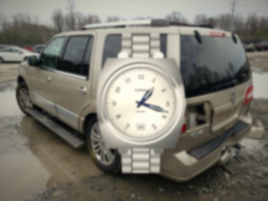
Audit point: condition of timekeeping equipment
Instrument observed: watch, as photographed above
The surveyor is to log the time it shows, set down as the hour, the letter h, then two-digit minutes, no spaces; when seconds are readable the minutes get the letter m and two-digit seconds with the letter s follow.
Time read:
1h18
